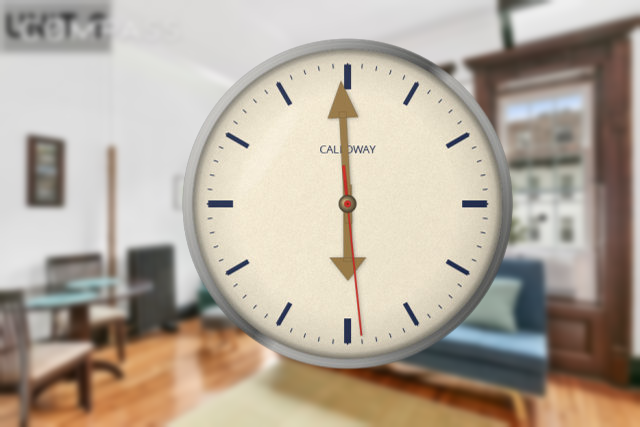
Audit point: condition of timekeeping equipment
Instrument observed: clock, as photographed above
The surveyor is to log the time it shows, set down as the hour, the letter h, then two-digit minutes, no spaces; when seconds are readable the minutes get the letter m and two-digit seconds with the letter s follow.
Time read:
5h59m29s
